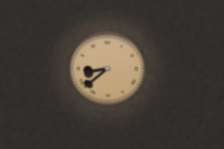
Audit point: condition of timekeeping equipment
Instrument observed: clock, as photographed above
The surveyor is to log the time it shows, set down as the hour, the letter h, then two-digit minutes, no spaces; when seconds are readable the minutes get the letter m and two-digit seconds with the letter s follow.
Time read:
8h38
